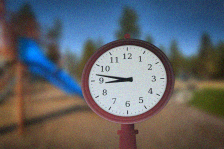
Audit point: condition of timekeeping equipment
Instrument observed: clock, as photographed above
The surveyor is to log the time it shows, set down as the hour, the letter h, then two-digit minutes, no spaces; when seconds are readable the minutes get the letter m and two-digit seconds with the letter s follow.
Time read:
8h47
